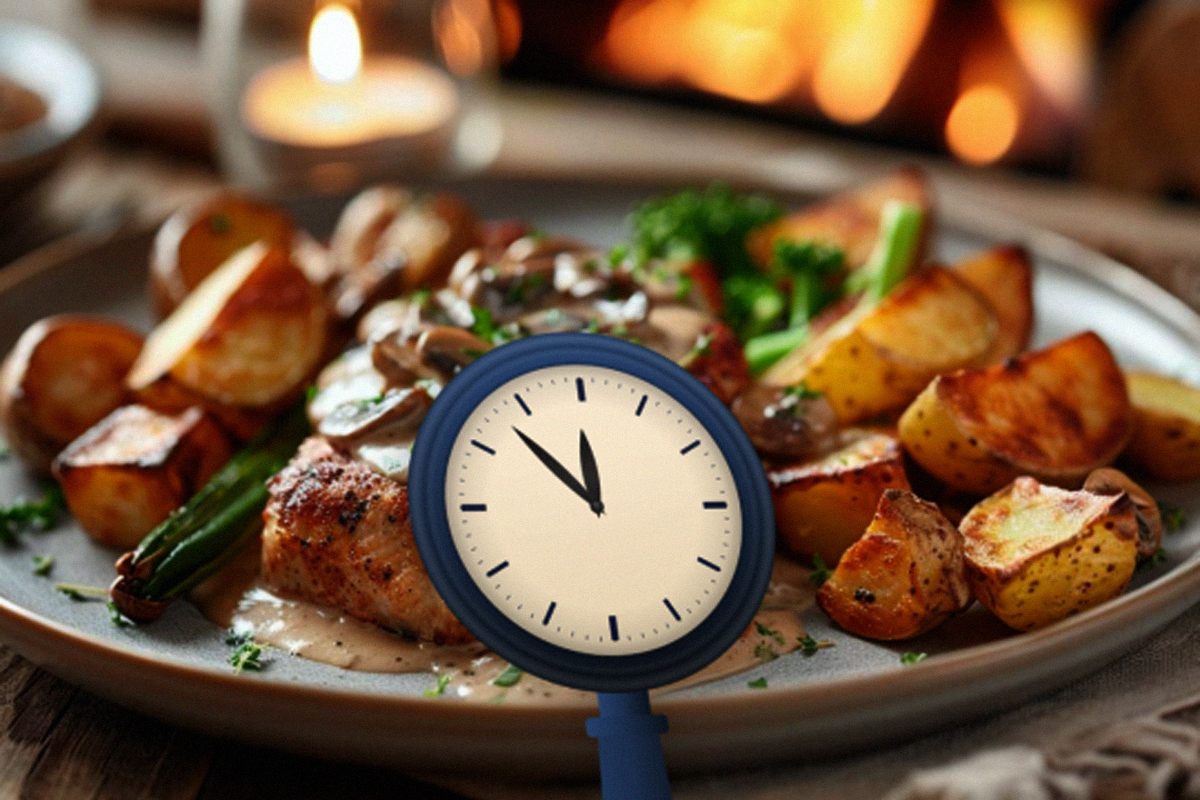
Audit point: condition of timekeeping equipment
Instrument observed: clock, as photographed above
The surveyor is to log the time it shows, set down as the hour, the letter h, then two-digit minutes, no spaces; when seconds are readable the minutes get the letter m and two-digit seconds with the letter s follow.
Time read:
11h53
